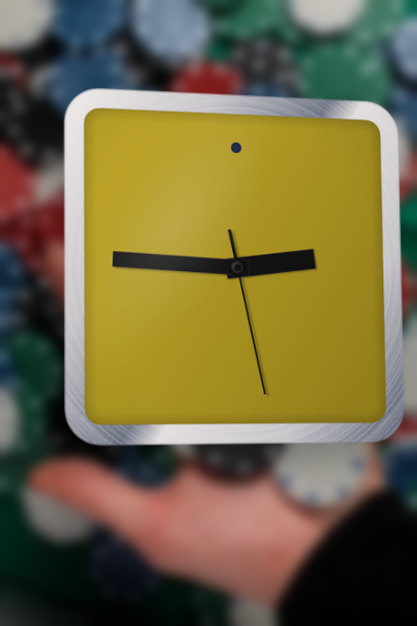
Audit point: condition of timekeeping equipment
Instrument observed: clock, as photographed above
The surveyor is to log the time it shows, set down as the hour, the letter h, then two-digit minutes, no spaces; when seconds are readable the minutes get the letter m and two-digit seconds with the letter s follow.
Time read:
2h45m28s
